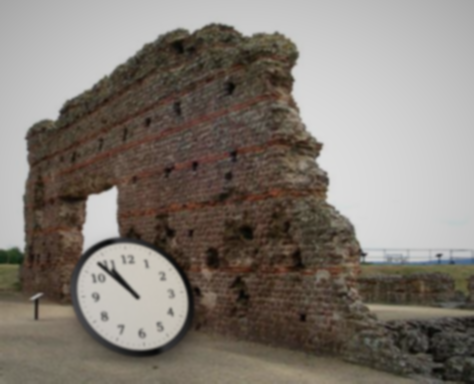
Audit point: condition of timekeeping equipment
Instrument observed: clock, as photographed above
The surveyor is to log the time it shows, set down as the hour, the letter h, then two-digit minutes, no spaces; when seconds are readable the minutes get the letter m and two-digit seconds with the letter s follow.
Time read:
10h53
